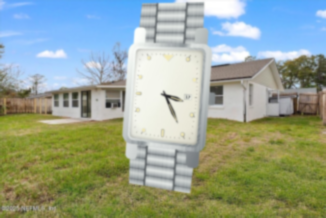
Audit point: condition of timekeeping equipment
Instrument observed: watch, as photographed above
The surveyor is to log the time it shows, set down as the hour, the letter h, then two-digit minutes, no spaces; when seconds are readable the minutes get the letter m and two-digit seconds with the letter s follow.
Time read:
3h25
